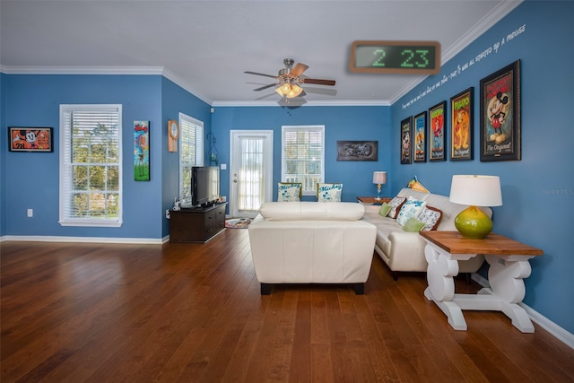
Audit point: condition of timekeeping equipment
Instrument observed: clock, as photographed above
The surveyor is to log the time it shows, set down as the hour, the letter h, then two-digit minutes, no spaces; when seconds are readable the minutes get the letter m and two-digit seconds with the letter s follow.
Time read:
2h23
